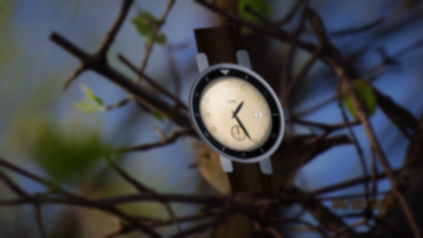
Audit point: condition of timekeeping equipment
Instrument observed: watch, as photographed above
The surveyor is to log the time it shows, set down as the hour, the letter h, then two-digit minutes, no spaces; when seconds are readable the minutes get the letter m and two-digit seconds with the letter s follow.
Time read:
1h26
